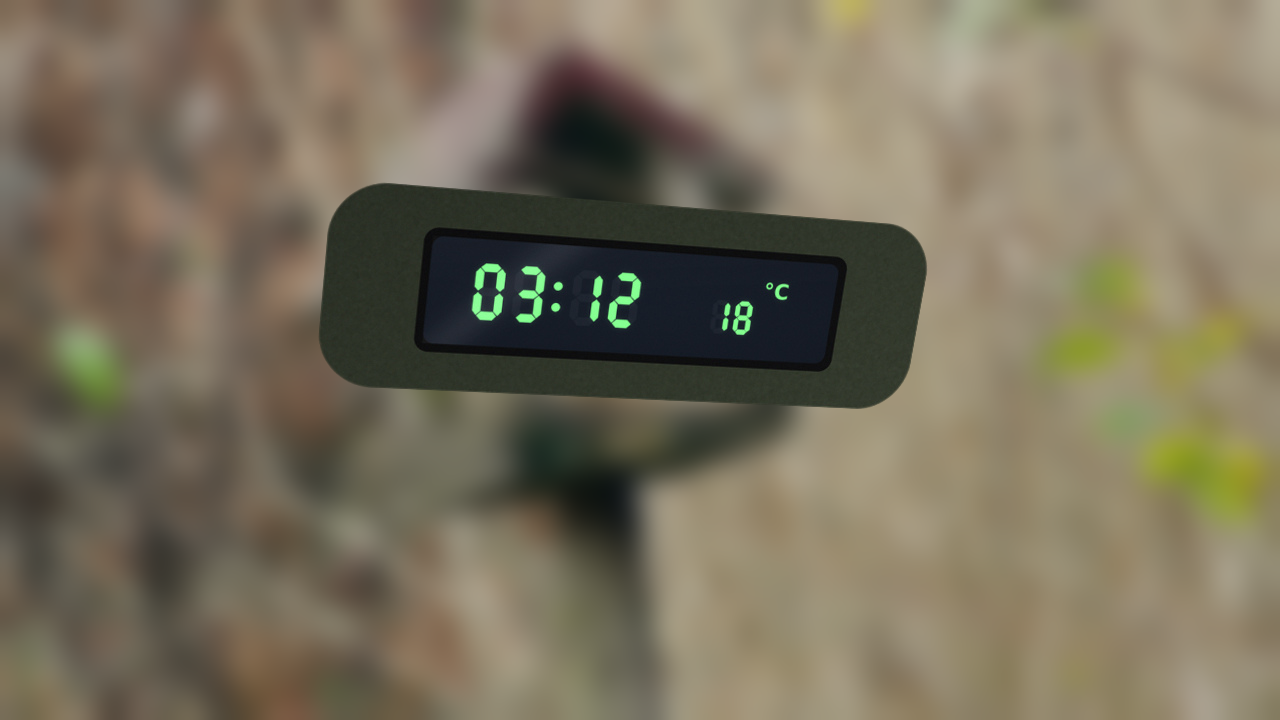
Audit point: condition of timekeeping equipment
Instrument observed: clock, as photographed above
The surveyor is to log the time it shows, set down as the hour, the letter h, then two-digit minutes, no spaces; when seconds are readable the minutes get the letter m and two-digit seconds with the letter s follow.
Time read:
3h12
